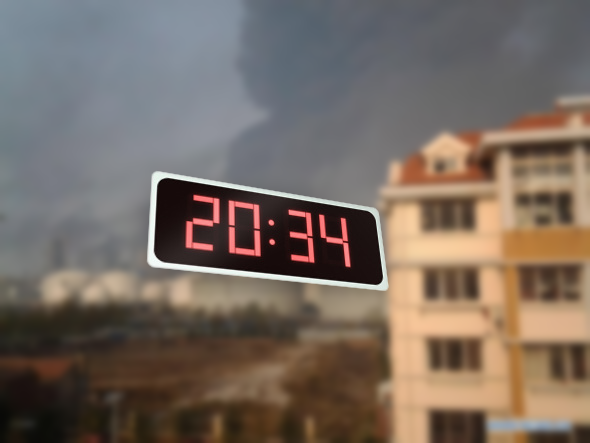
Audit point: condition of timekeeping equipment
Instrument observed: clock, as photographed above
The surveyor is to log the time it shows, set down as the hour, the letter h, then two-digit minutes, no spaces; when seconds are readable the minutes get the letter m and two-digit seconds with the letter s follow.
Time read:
20h34
